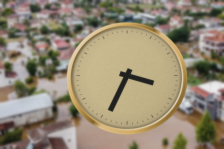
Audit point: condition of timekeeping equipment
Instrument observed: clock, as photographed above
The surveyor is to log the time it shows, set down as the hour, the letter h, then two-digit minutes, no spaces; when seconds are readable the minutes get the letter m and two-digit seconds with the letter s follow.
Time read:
3h34
